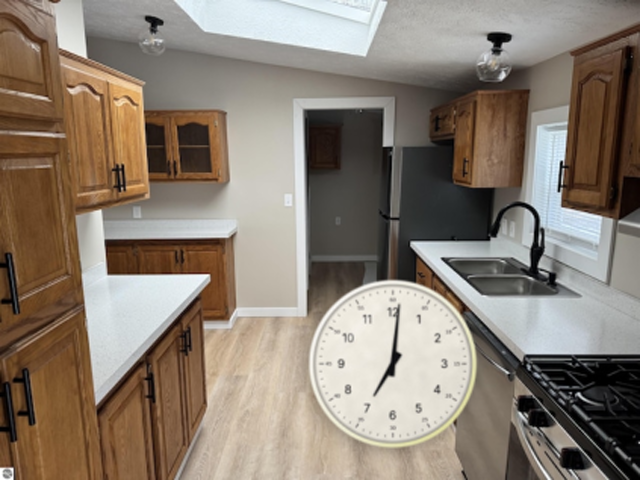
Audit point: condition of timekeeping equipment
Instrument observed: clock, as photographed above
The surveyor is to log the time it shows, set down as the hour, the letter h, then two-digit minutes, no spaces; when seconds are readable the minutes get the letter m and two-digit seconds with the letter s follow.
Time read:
7h01
